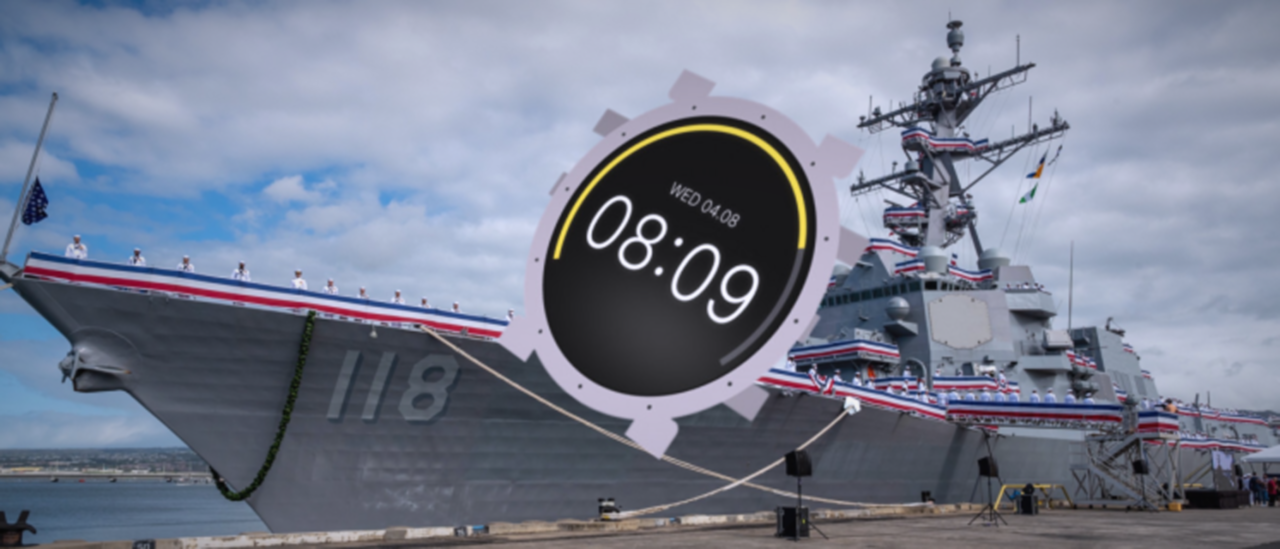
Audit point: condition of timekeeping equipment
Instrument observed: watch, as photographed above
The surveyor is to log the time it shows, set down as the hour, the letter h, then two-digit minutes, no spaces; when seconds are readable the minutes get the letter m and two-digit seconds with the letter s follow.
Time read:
8h09
